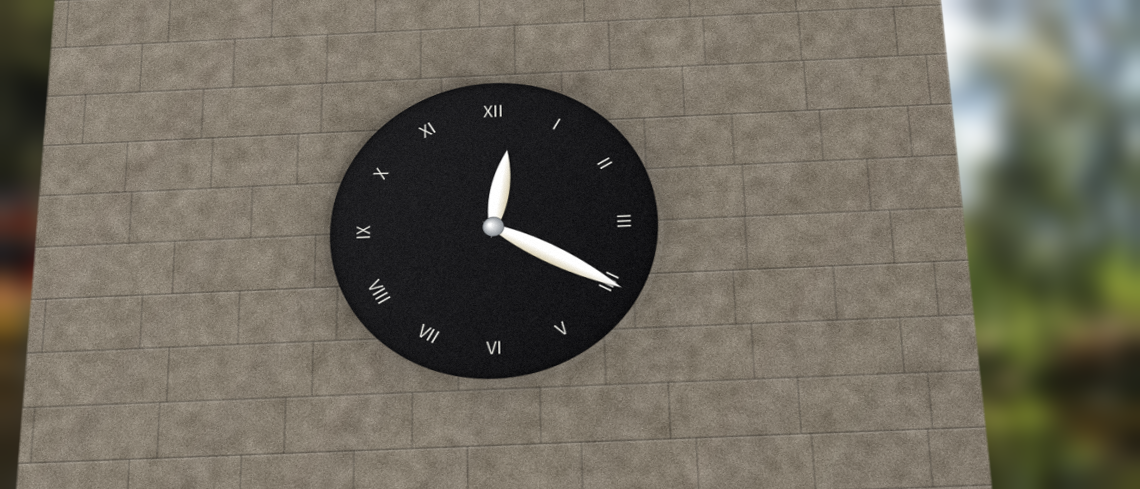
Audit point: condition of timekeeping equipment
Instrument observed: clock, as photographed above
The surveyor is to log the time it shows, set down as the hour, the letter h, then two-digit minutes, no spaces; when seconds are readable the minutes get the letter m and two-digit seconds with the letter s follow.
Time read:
12h20
